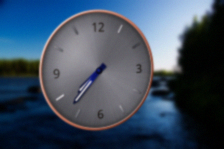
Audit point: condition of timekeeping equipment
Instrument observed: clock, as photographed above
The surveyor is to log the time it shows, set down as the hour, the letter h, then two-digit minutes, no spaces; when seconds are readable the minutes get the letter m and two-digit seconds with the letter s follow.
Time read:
7h37
